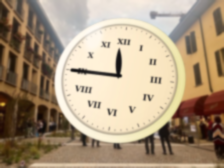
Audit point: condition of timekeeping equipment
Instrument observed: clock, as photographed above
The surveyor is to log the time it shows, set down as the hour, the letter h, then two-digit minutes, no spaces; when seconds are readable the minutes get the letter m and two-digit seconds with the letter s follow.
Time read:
11h45
